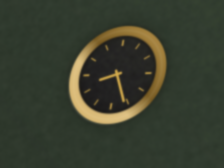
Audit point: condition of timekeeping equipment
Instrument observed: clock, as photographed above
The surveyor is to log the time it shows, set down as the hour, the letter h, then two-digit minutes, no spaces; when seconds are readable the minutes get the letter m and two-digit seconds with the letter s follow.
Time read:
8h26
